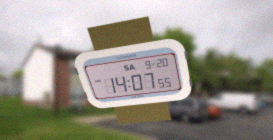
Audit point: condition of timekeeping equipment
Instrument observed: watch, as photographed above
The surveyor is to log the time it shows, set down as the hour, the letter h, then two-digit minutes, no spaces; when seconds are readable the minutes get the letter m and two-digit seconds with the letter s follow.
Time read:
14h07m55s
